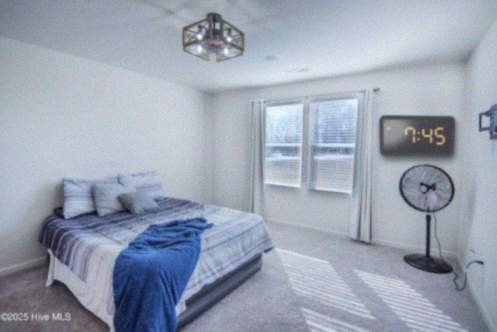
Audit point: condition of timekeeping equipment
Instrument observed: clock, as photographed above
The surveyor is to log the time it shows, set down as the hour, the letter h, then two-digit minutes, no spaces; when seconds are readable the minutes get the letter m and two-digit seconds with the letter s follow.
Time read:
7h45
